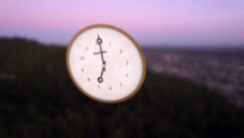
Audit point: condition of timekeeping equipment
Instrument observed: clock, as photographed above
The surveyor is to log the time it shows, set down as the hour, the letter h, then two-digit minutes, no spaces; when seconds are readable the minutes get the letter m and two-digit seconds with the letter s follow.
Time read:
7h01
